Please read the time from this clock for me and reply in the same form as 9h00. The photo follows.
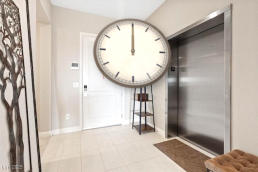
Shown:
12h00
